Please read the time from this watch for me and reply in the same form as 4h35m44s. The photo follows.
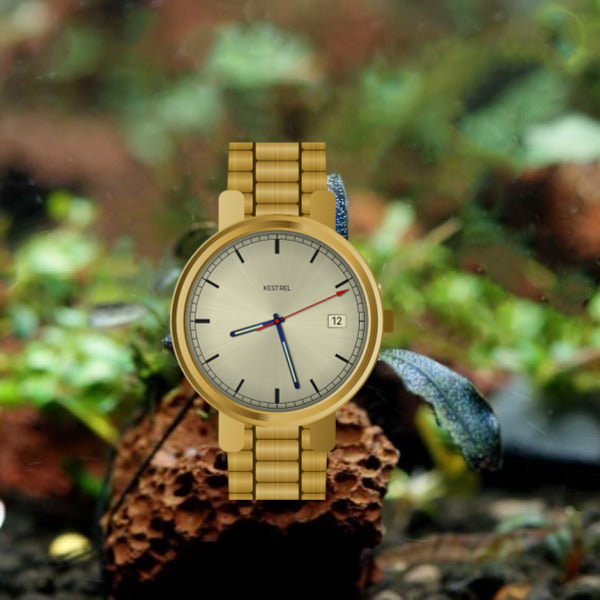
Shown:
8h27m11s
